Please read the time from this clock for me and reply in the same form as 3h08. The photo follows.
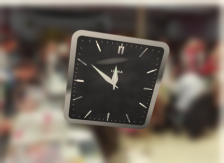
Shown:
11h51
